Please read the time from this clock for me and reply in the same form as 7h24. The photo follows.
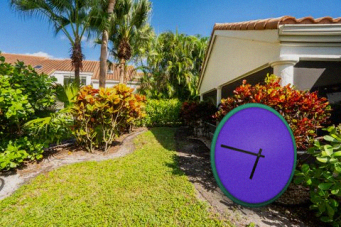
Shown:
6h47
